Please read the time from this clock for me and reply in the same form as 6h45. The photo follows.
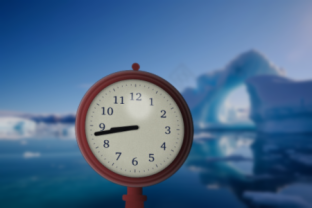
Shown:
8h43
